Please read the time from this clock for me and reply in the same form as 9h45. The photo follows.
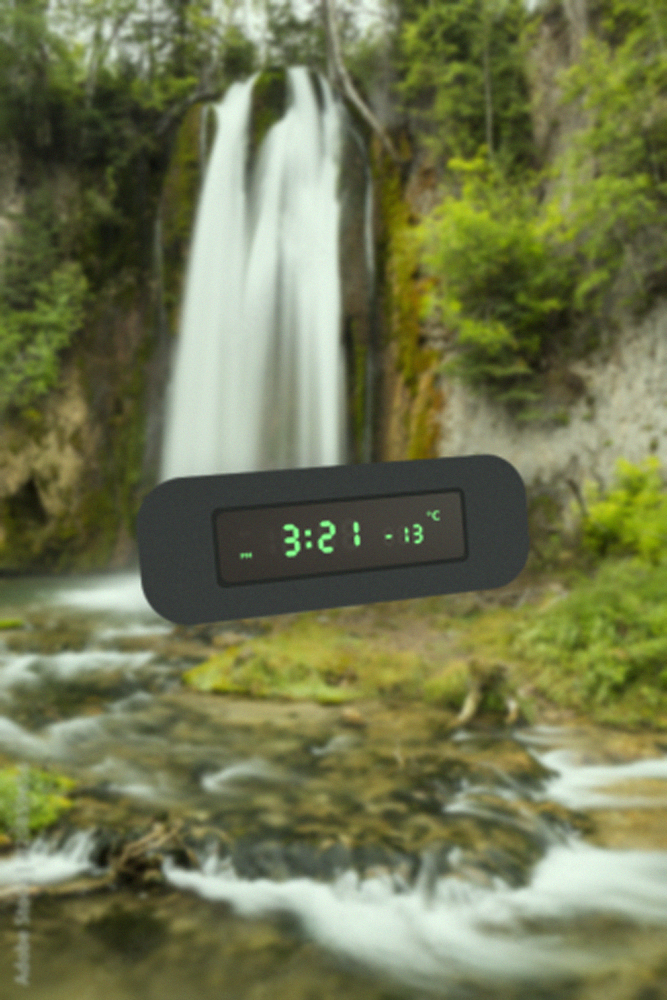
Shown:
3h21
